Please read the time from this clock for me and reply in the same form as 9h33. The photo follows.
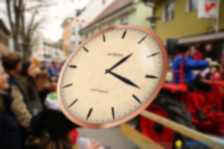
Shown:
1h18
